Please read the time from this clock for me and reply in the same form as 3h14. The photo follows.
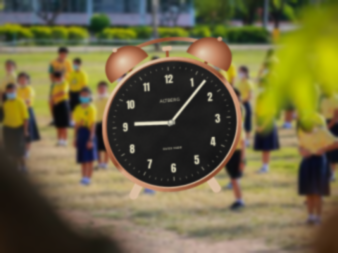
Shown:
9h07
